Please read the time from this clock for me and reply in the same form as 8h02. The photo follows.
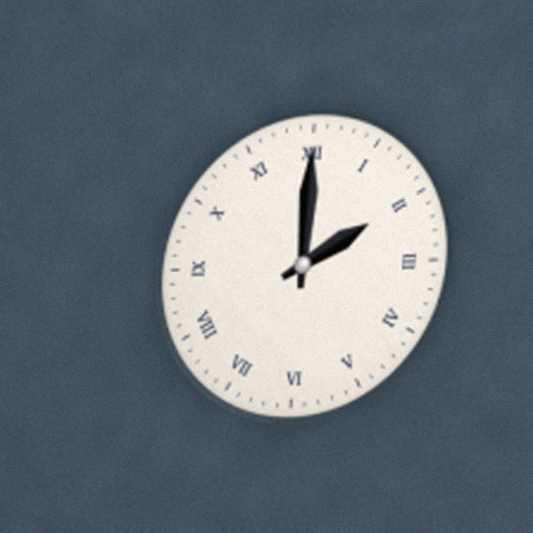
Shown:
2h00
